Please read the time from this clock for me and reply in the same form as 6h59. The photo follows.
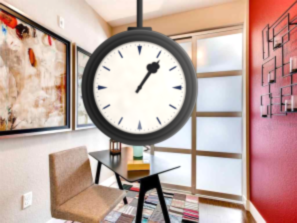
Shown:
1h06
